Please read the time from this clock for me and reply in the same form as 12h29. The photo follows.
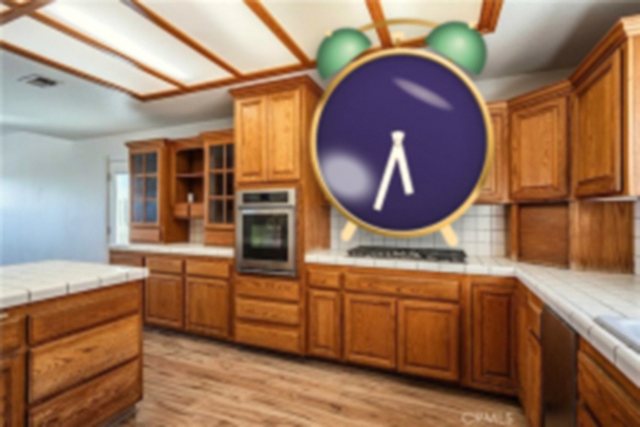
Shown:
5h33
